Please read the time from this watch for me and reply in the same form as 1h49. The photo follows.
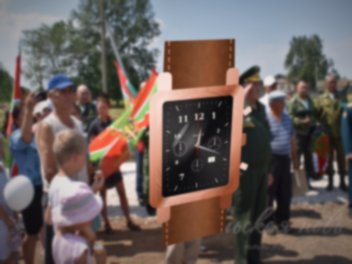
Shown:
12h19
